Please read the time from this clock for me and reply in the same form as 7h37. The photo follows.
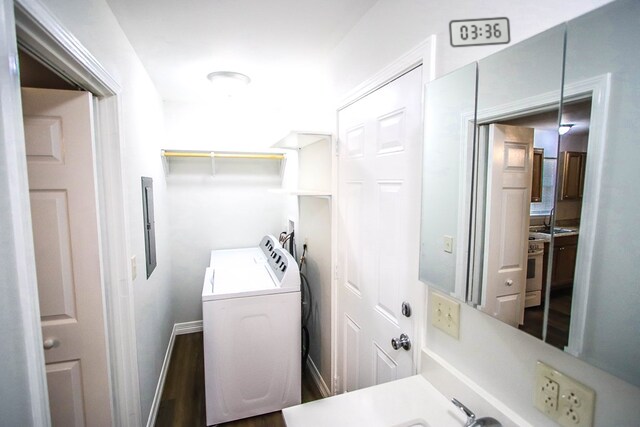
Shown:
3h36
